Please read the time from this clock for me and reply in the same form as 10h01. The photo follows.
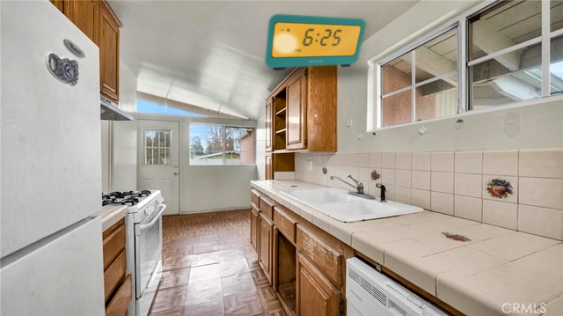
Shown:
6h25
